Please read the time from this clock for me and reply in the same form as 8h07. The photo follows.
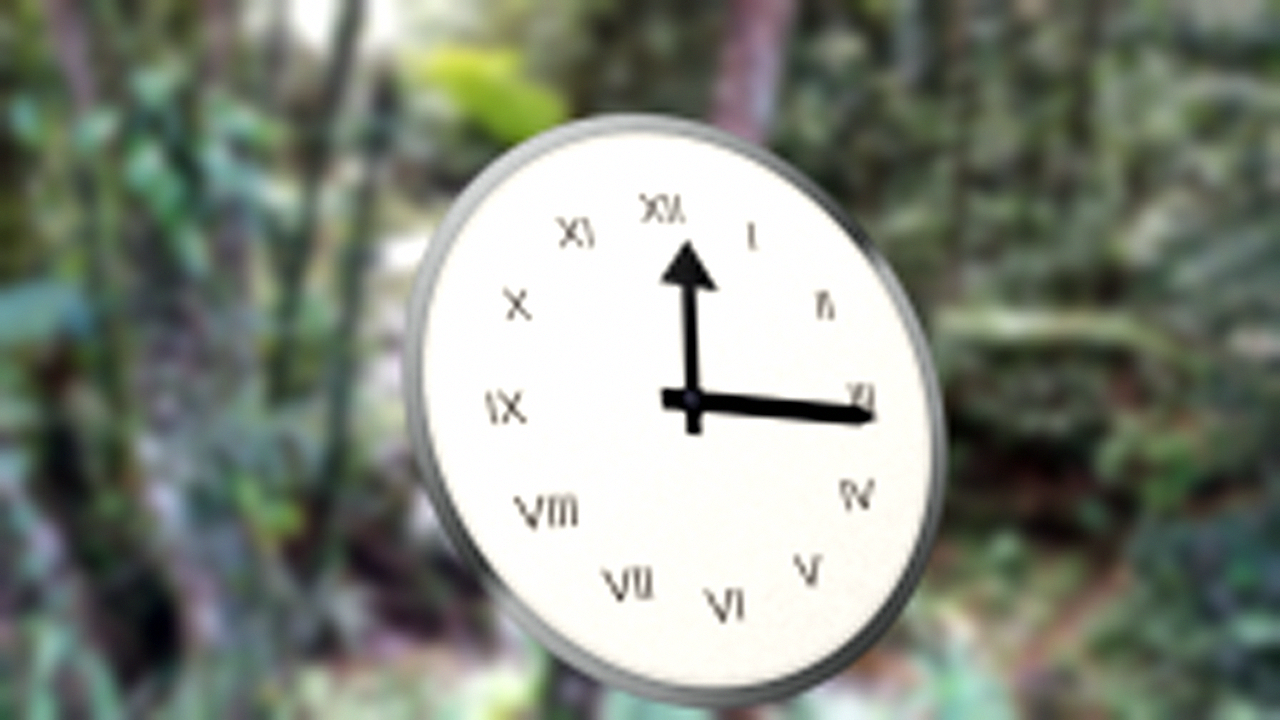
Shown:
12h16
